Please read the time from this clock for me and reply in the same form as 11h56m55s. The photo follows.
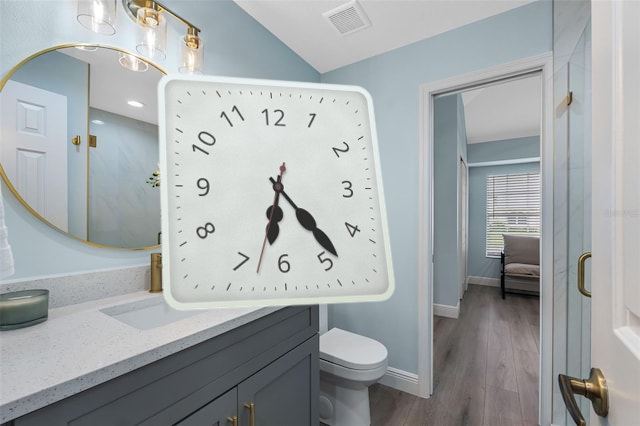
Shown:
6h23m33s
